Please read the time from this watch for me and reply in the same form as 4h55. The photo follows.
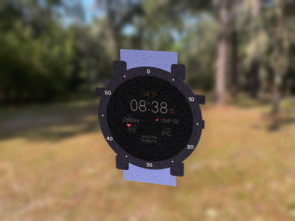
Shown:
8h38
